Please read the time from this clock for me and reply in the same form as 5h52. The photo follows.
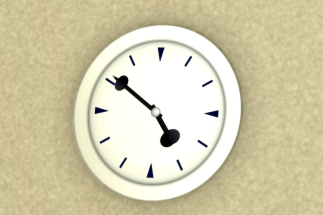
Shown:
4h51
